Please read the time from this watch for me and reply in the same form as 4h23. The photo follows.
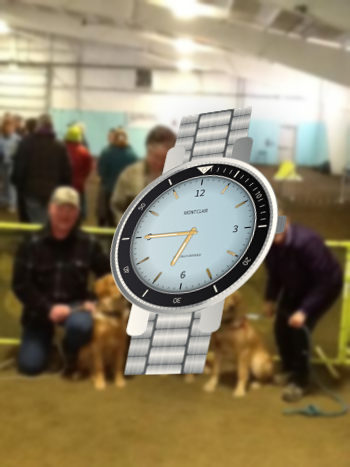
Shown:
6h45
